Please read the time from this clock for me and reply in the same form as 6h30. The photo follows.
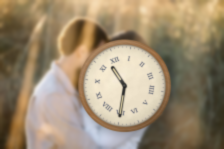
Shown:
11h35
